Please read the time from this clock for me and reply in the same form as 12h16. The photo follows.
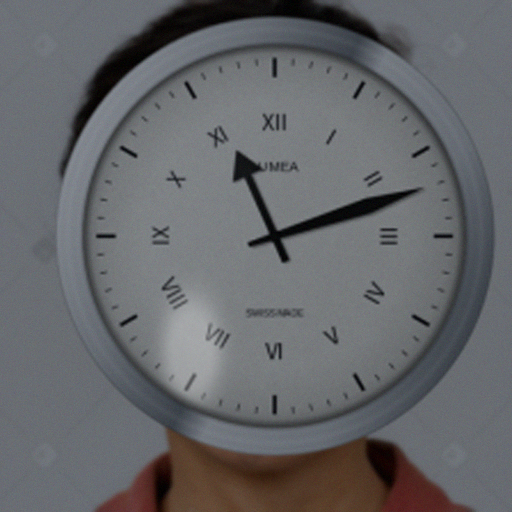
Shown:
11h12
